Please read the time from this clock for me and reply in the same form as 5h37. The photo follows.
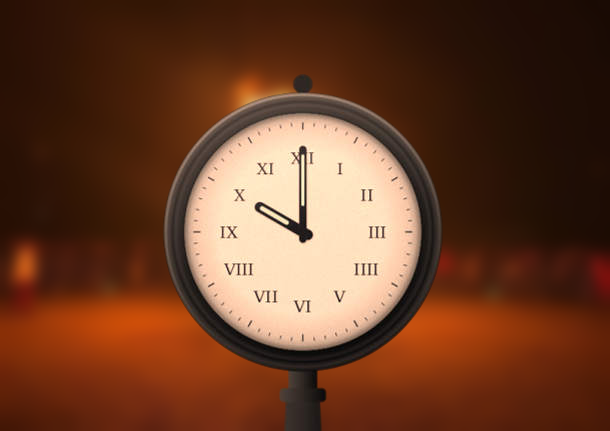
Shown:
10h00
